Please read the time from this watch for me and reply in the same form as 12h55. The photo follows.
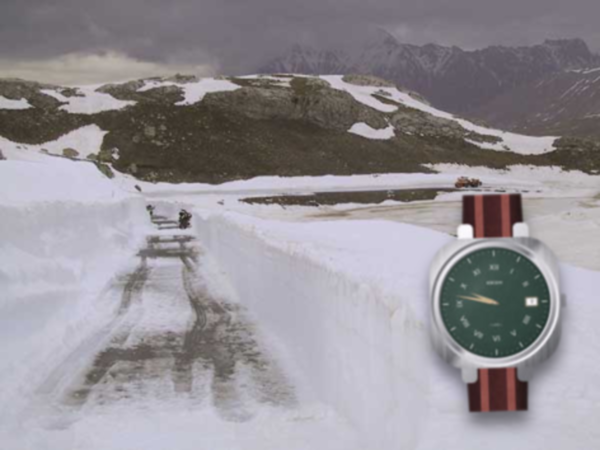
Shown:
9h47
